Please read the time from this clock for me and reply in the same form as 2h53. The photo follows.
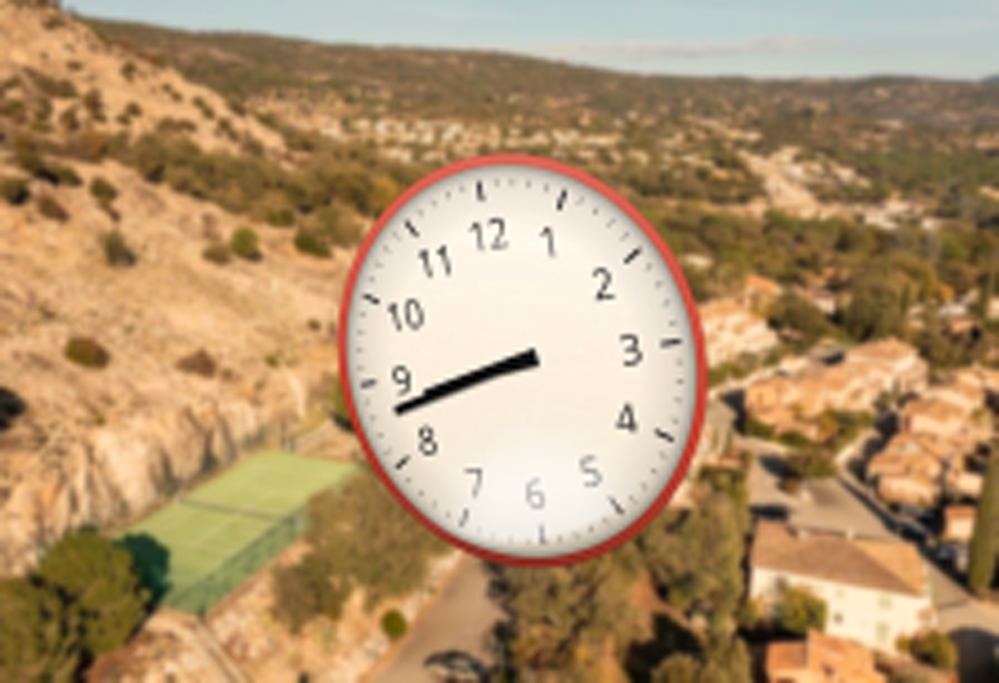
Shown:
8h43
